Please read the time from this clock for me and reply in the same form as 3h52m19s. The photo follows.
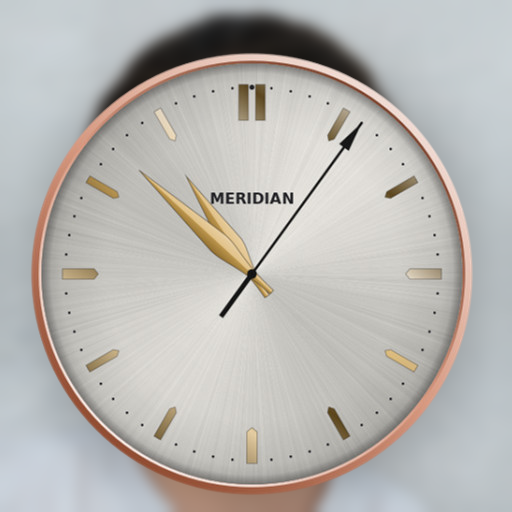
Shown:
10h52m06s
